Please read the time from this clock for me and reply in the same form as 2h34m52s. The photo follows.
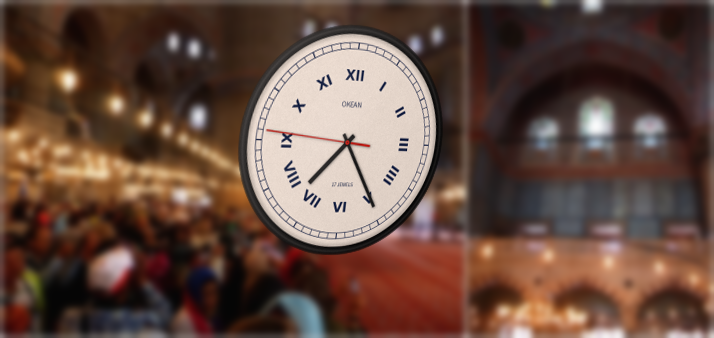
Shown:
7h24m46s
